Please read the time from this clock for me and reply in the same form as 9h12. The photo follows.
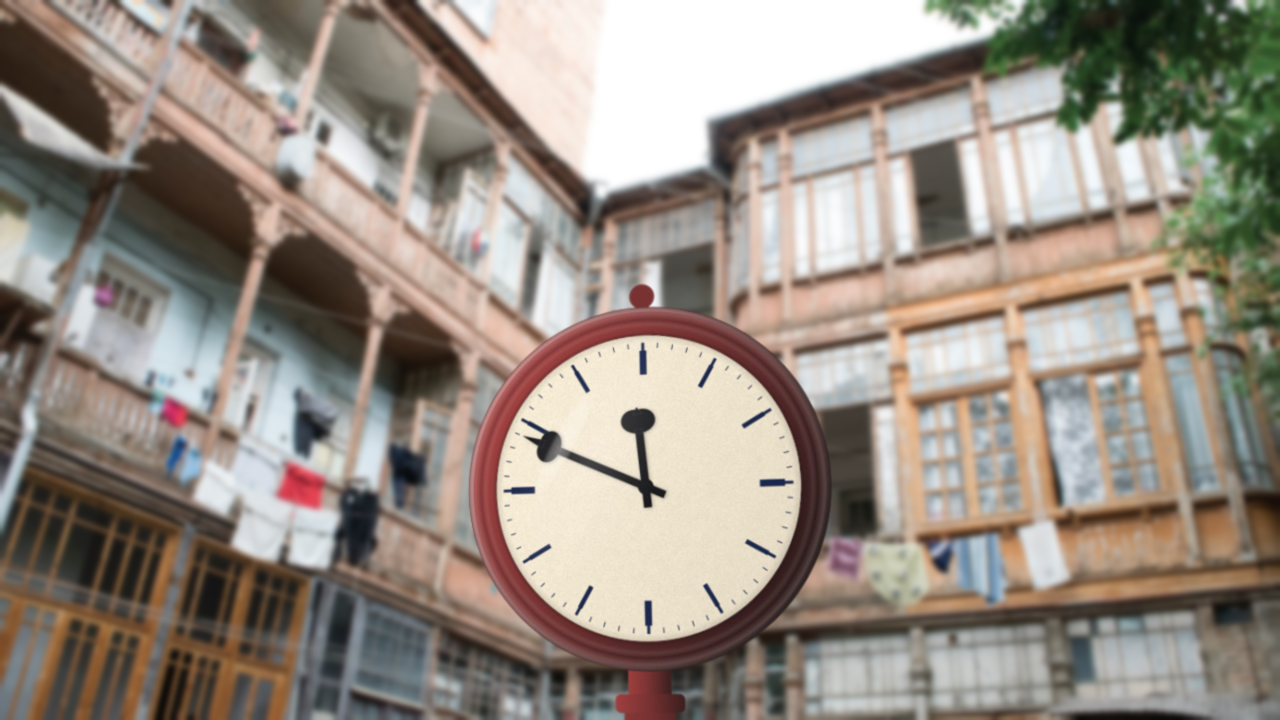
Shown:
11h49
